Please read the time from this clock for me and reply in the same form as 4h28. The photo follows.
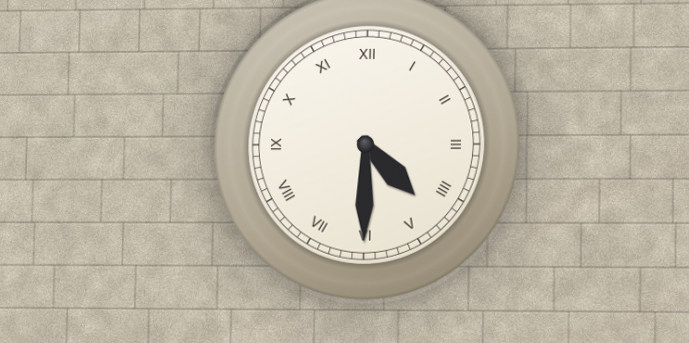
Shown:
4h30
